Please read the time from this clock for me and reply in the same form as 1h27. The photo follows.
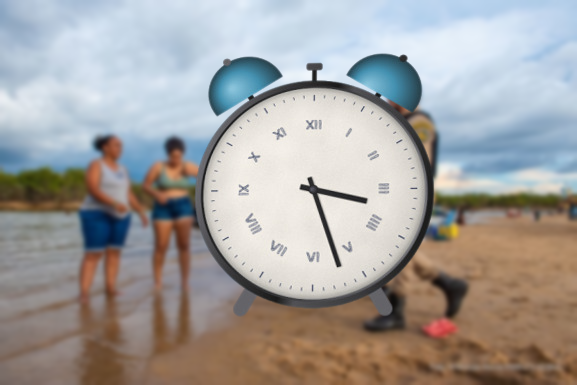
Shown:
3h27
